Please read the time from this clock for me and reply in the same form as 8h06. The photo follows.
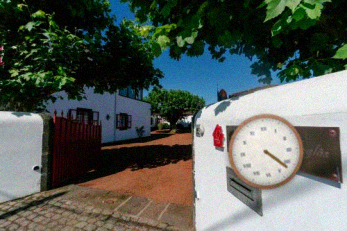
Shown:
4h22
